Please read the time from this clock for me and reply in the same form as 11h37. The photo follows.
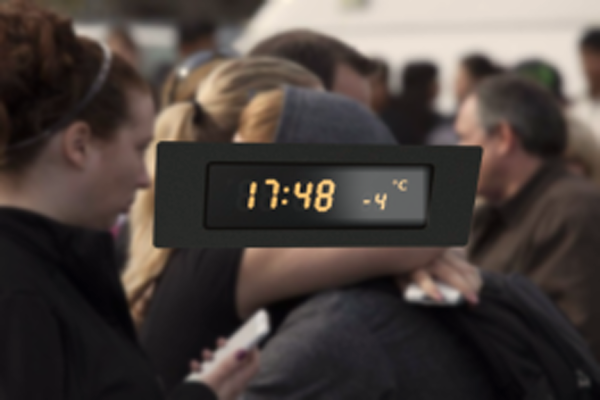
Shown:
17h48
